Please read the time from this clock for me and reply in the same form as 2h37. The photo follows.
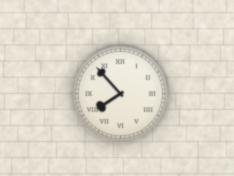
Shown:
7h53
